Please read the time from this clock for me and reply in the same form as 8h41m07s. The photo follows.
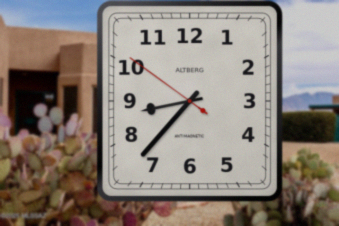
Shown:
8h36m51s
